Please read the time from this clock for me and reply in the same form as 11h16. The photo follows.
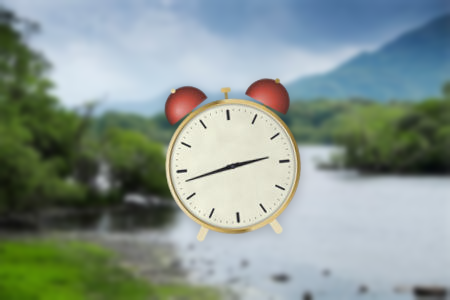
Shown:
2h43
